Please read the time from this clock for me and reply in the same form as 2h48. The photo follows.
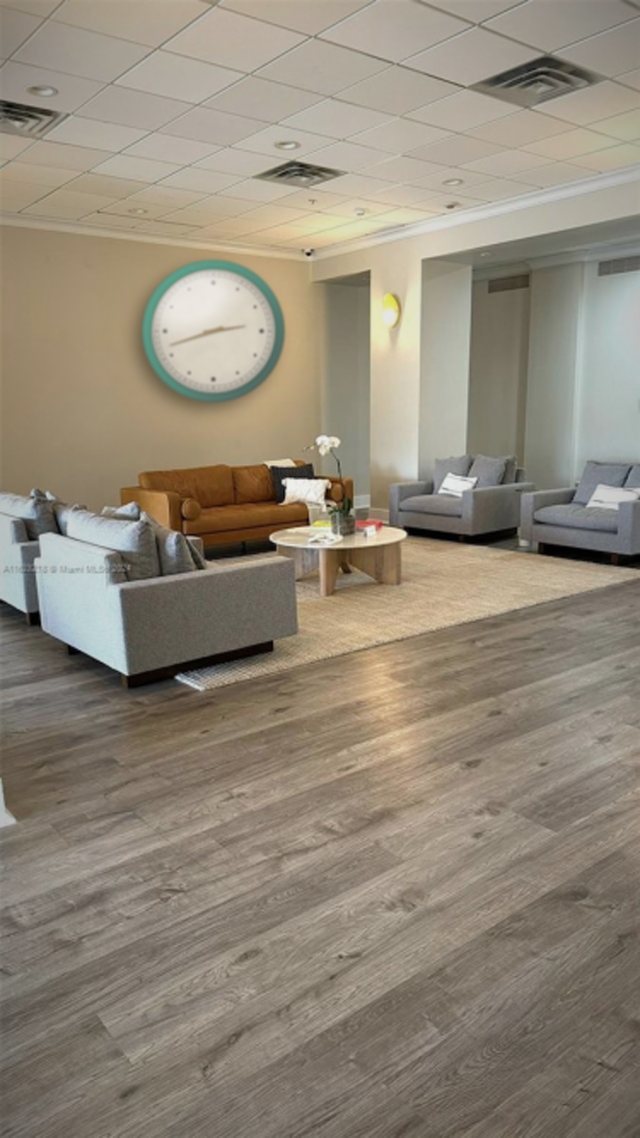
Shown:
2h42
